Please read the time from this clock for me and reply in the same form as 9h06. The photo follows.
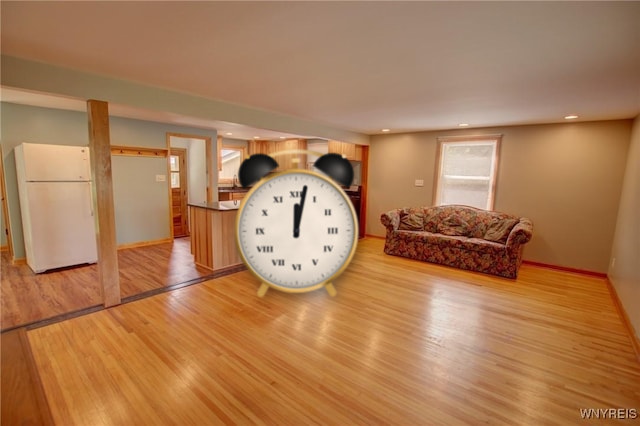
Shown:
12h02
